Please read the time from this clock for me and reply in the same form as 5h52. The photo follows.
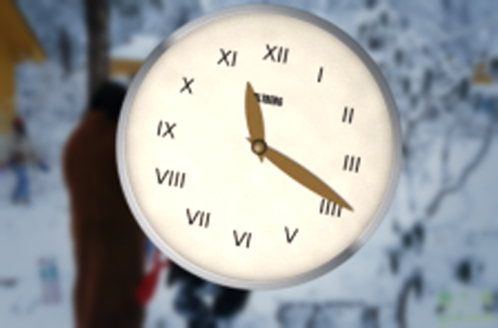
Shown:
11h19
